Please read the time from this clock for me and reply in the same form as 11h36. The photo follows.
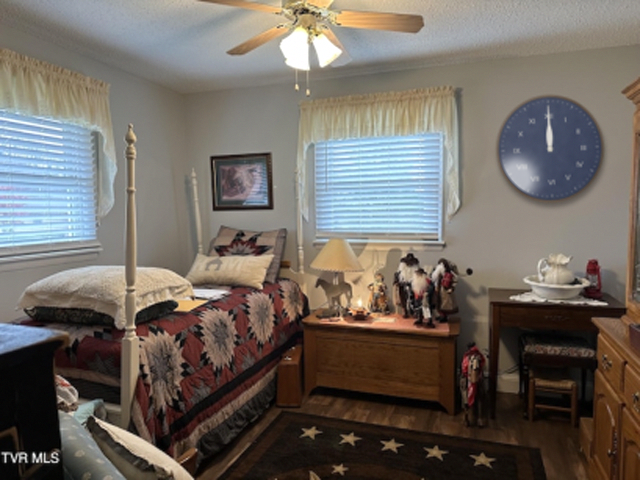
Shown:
12h00
